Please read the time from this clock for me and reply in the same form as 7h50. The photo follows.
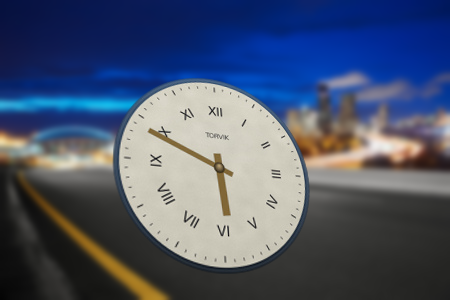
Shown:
5h49
